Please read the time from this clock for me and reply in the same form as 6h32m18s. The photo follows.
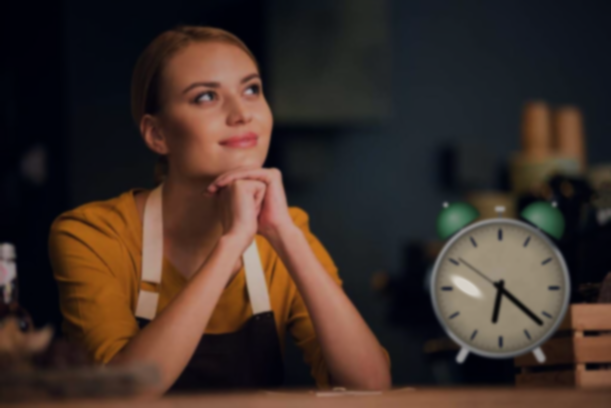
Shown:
6h21m51s
